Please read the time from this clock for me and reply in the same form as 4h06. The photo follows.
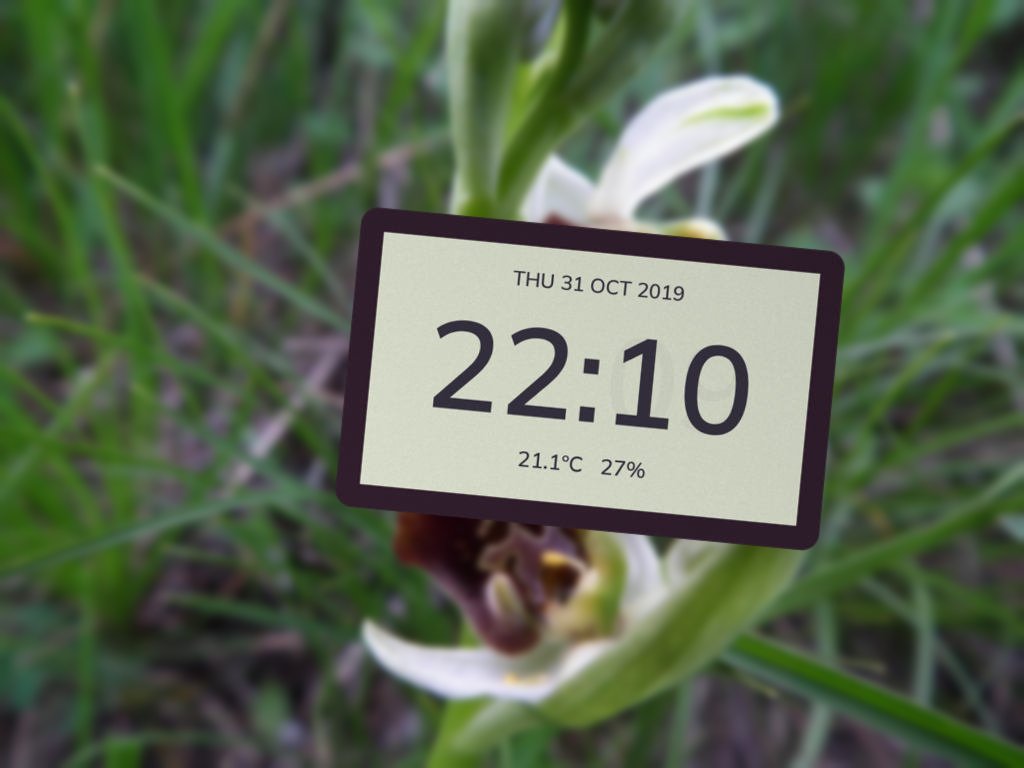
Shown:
22h10
